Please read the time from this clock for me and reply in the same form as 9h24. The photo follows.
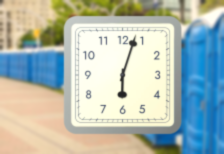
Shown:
6h03
